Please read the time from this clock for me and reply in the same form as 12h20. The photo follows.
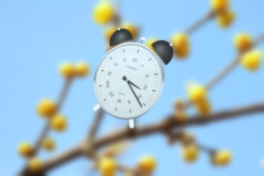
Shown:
3h21
